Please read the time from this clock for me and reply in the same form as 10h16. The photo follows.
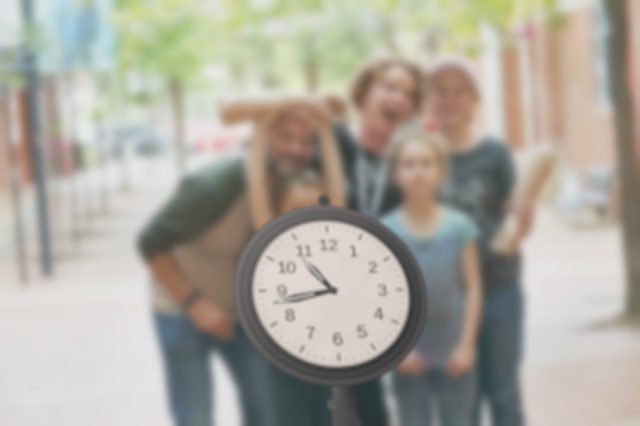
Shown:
10h43
